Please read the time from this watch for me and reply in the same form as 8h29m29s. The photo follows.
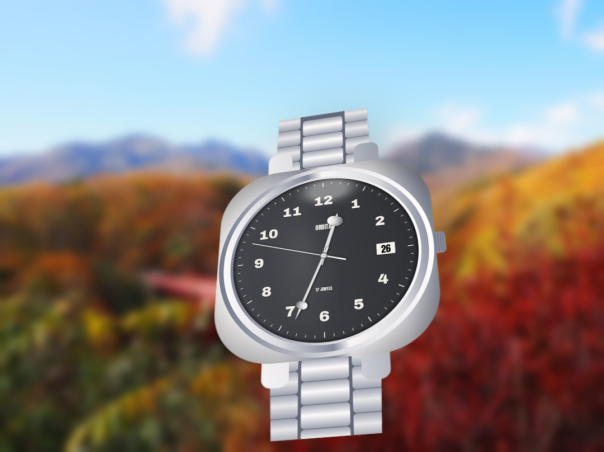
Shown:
12h33m48s
